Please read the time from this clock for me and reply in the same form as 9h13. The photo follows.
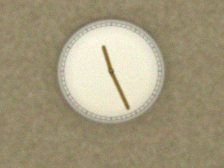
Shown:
11h26
